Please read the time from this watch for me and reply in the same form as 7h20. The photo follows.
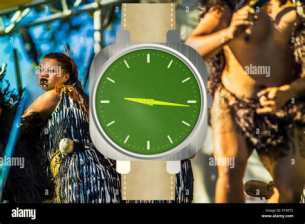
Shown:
9h16
